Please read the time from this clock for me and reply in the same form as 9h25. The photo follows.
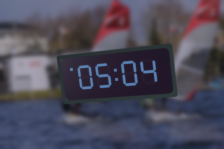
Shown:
5h04
